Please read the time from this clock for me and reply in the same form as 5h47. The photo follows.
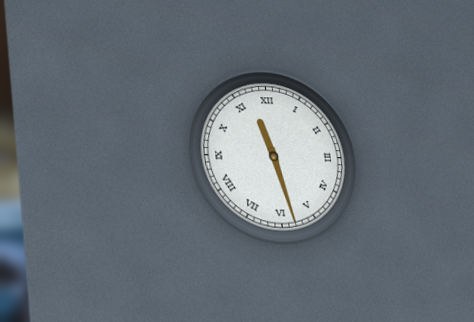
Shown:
11h28
